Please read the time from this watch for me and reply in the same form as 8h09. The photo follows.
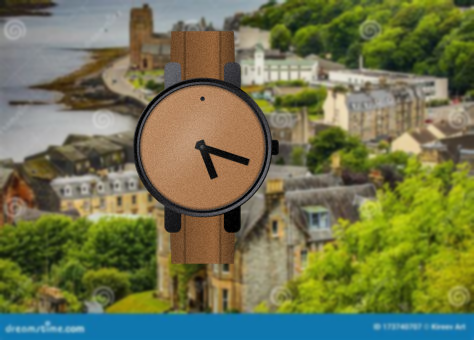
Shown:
5h18
